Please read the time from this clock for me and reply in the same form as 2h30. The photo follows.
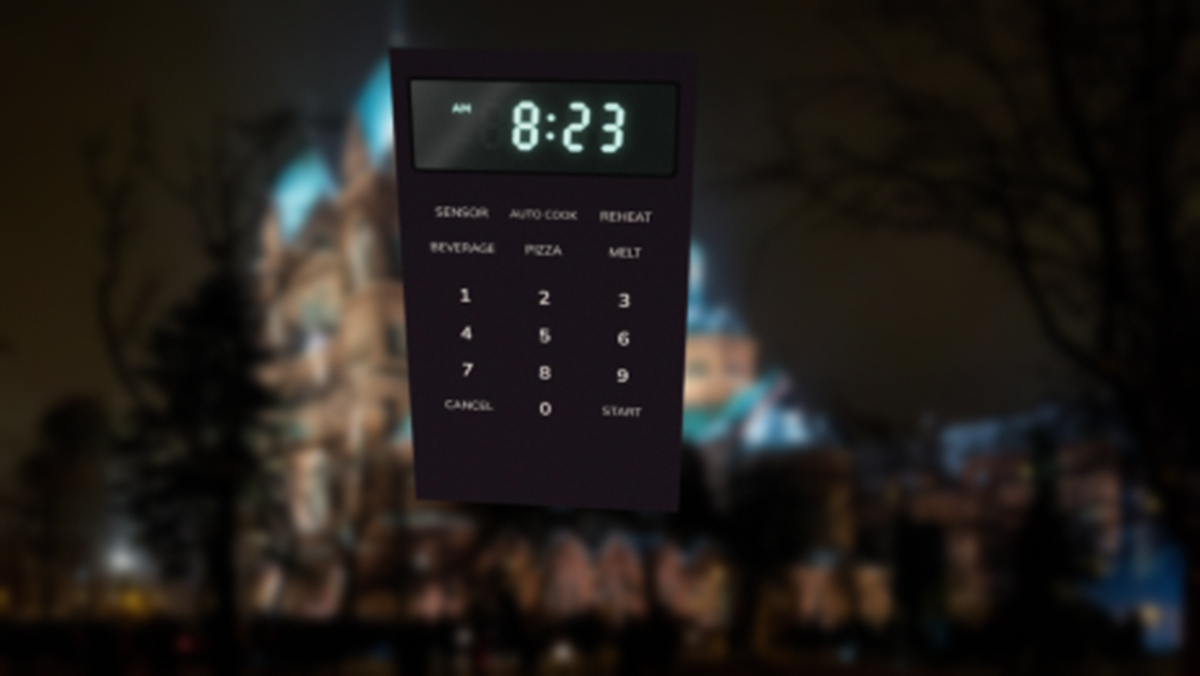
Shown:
8h23
